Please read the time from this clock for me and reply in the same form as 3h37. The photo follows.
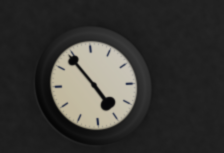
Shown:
4h54
